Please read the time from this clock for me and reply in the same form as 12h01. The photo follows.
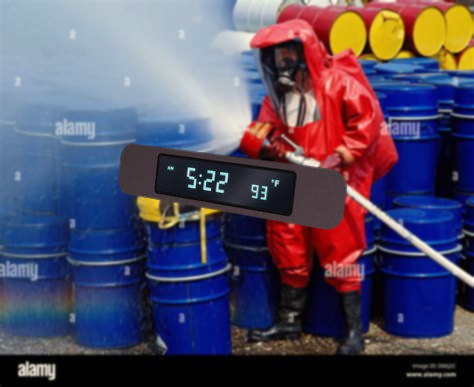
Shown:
5h22
